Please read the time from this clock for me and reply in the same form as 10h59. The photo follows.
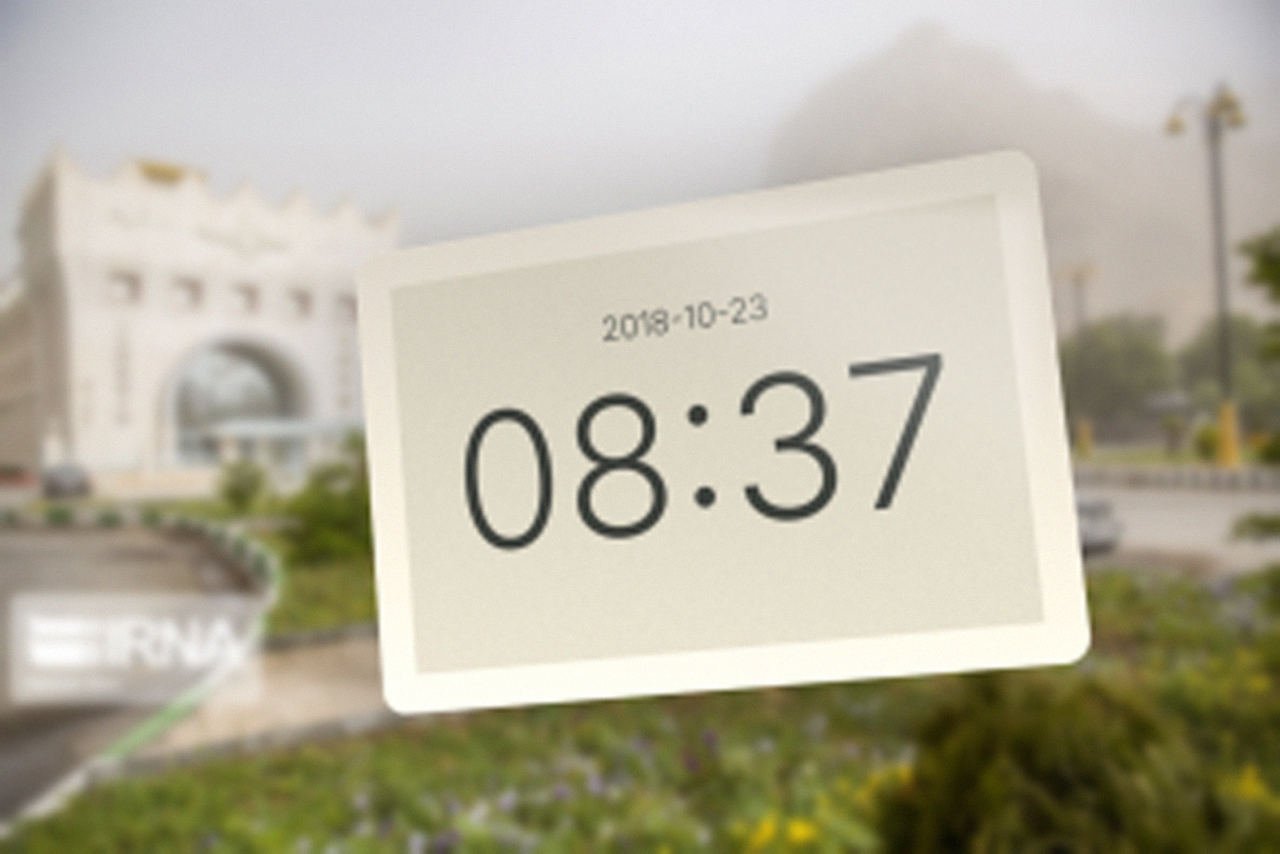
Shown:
8h37
